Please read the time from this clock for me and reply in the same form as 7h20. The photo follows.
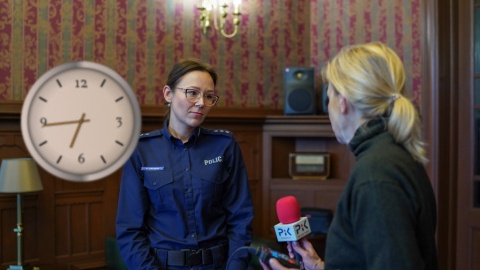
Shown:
6h44
